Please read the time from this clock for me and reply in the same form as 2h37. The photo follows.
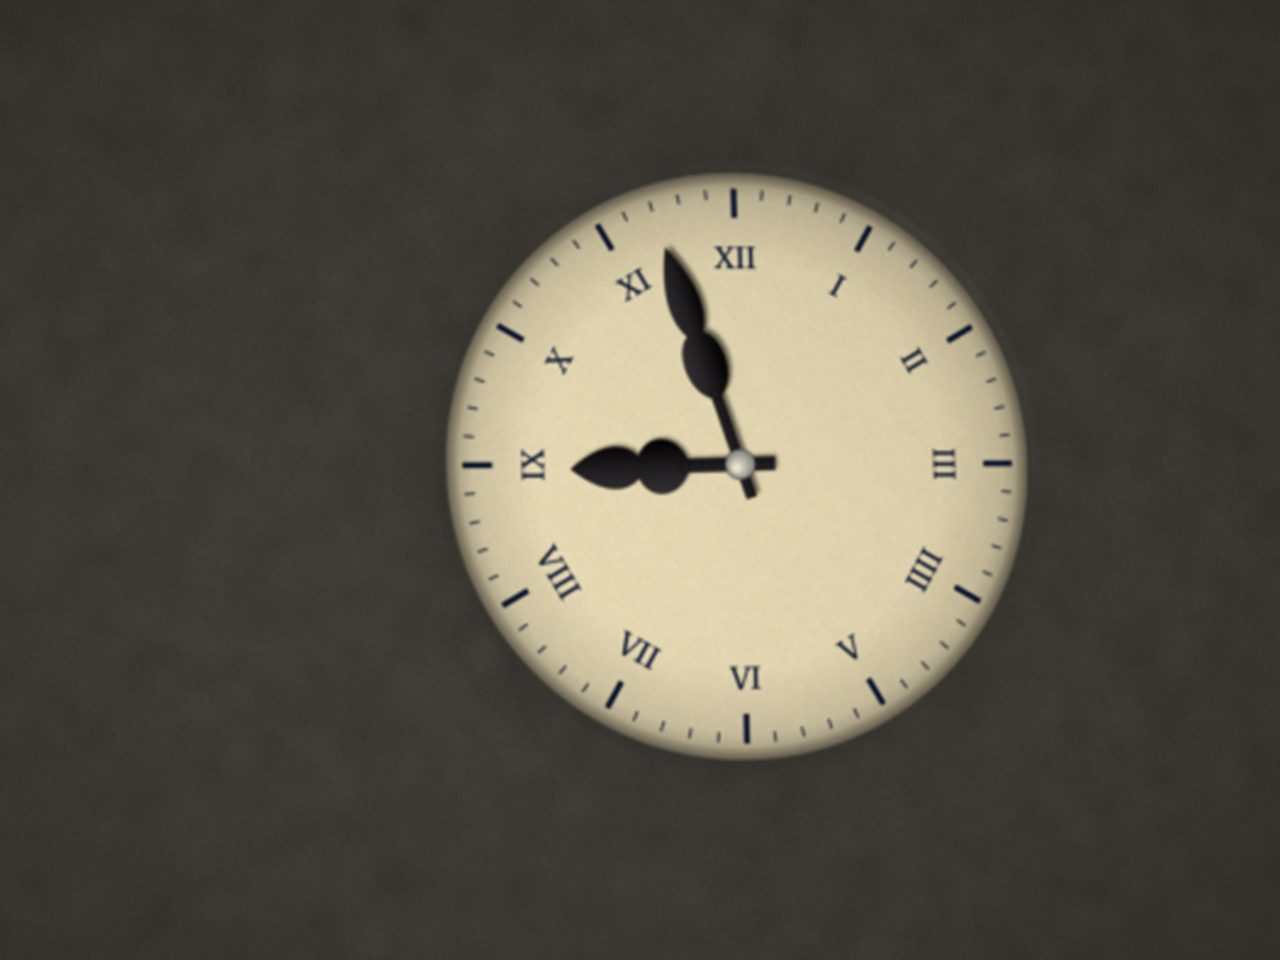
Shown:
8h57
